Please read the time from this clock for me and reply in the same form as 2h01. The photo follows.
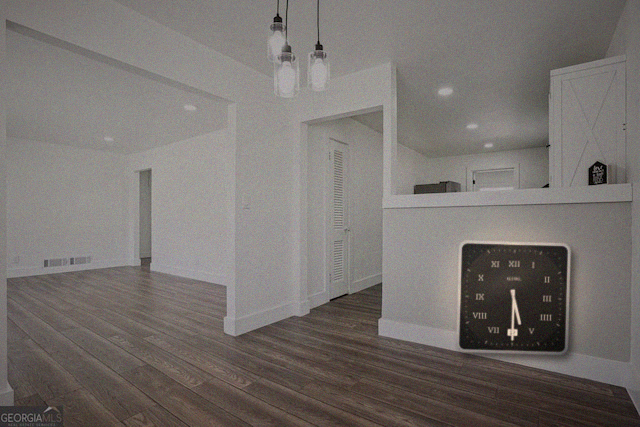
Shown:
5h30
